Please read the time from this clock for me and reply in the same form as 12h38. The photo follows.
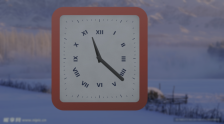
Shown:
11h22
